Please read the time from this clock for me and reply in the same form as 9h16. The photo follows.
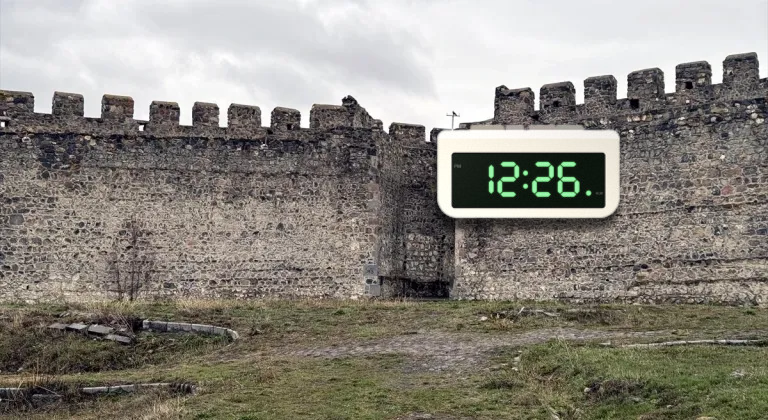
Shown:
12h26
